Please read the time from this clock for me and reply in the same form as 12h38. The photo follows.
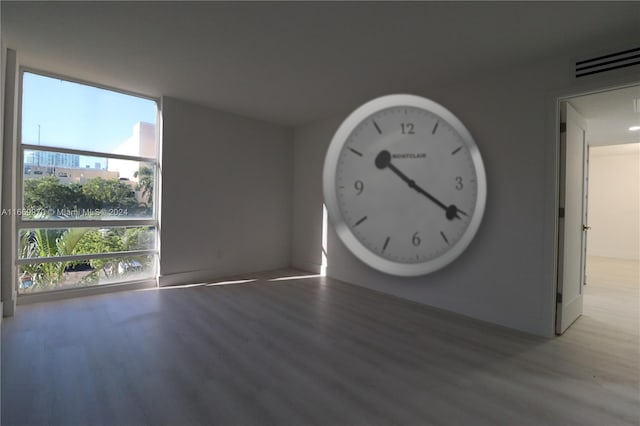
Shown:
10h21
